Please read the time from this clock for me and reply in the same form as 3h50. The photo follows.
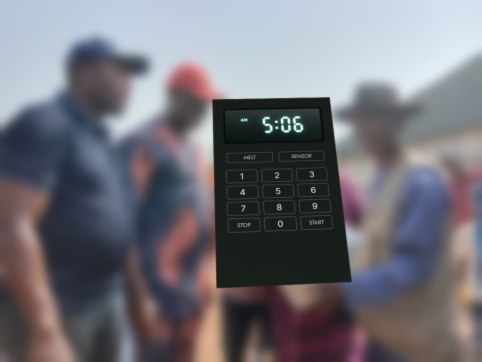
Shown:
5h06
